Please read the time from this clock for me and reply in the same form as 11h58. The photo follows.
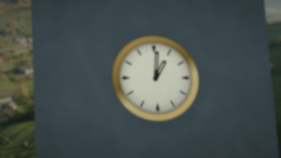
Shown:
1h01
